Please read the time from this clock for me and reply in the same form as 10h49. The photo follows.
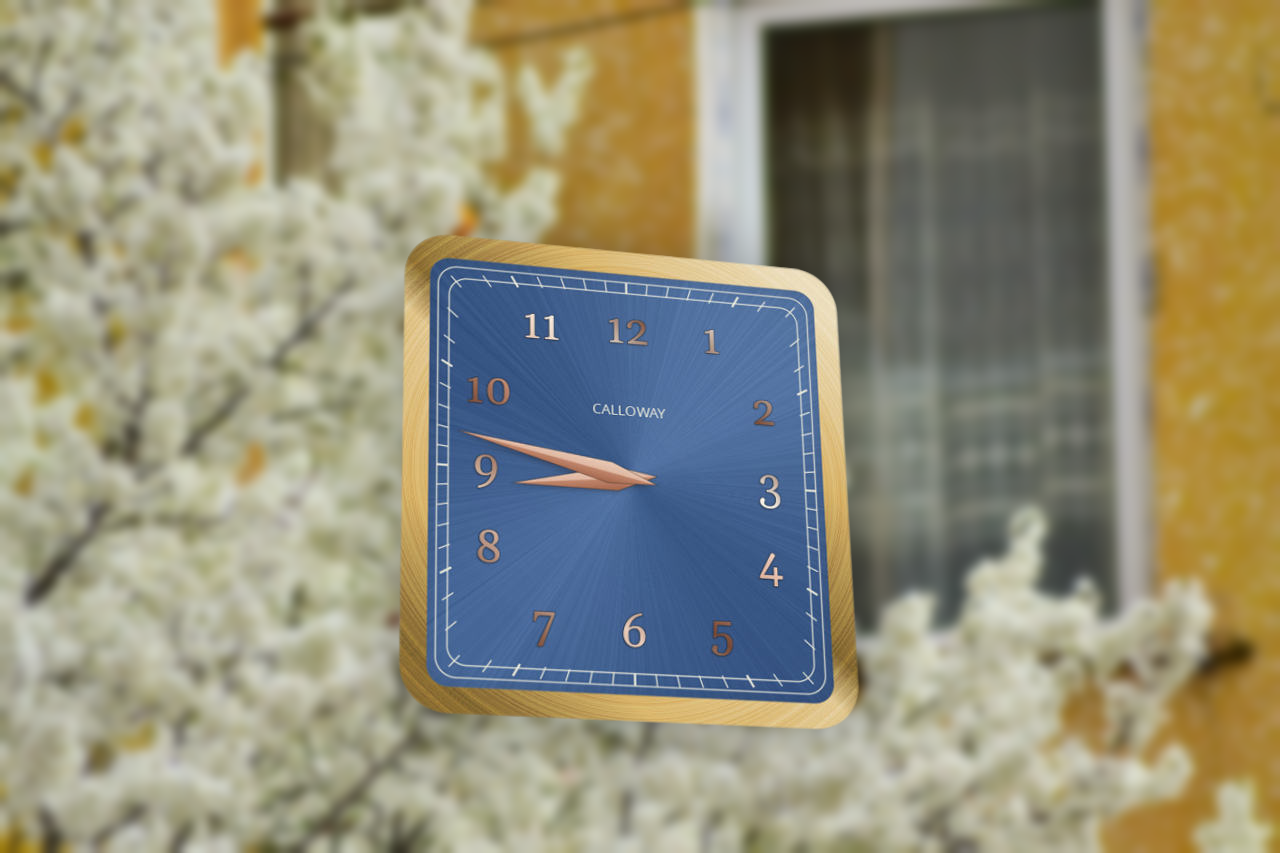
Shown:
8h47
